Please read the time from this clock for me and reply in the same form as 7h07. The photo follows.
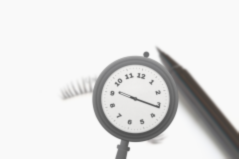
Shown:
9h16
